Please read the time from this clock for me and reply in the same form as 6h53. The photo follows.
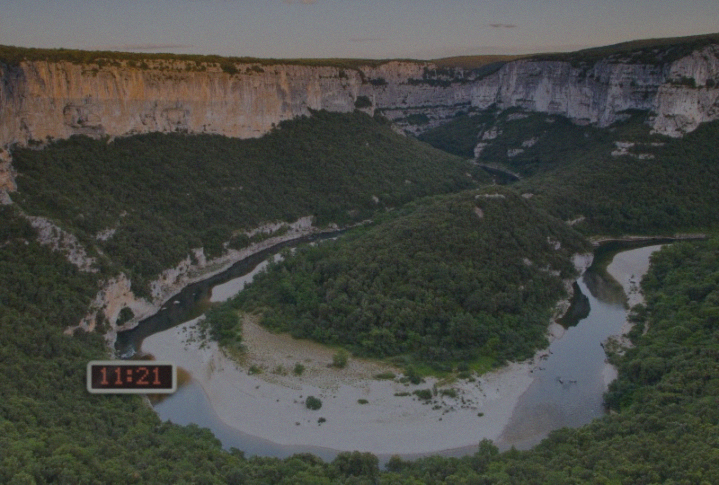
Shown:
11h21
